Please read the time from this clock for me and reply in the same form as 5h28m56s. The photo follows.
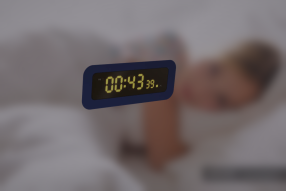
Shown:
0h43m39s
